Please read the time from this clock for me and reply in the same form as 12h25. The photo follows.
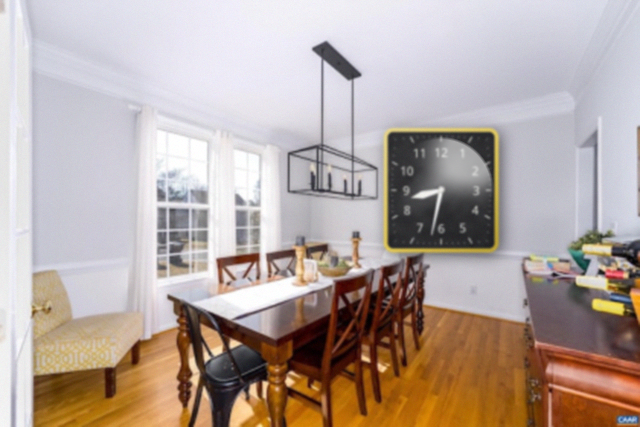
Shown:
8h32
